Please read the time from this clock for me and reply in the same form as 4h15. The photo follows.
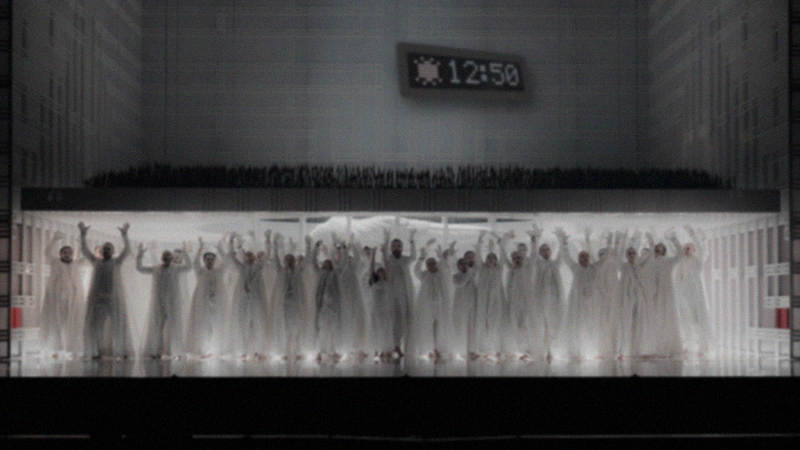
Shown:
12h50
